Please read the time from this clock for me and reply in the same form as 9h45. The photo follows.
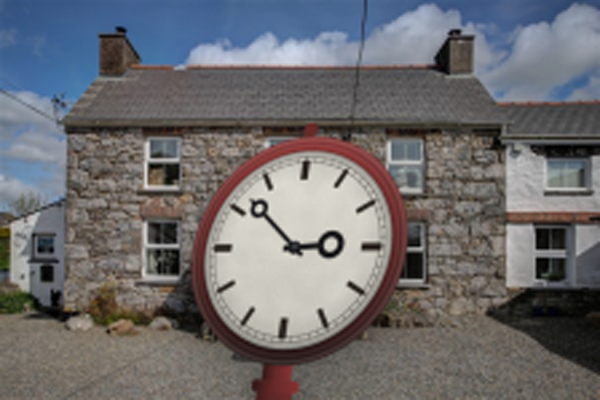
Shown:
2h52
